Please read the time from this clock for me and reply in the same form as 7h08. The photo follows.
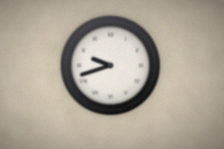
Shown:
9h42
